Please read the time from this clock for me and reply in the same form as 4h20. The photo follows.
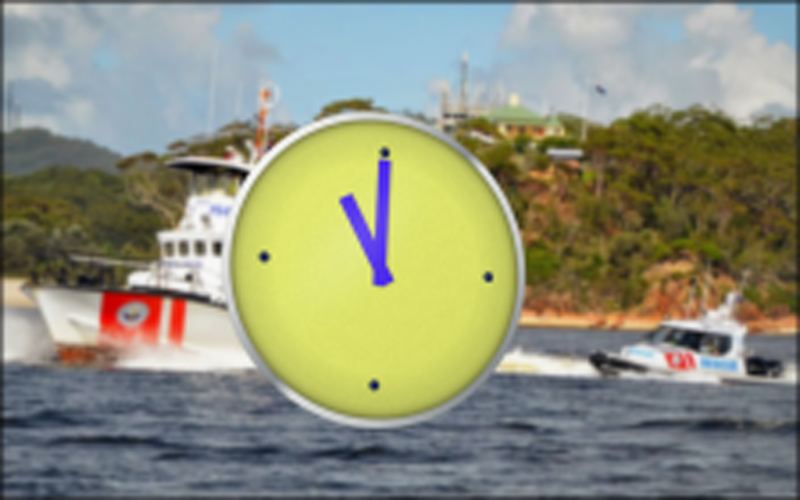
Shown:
11h00
